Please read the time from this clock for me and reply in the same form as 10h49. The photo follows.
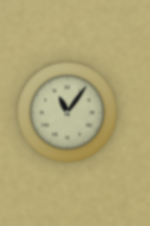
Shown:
11h06
